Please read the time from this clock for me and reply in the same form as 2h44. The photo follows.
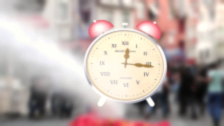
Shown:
12h16
